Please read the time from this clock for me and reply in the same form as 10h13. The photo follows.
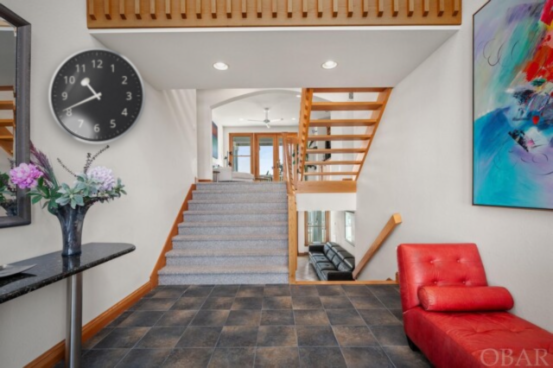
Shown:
10h41
